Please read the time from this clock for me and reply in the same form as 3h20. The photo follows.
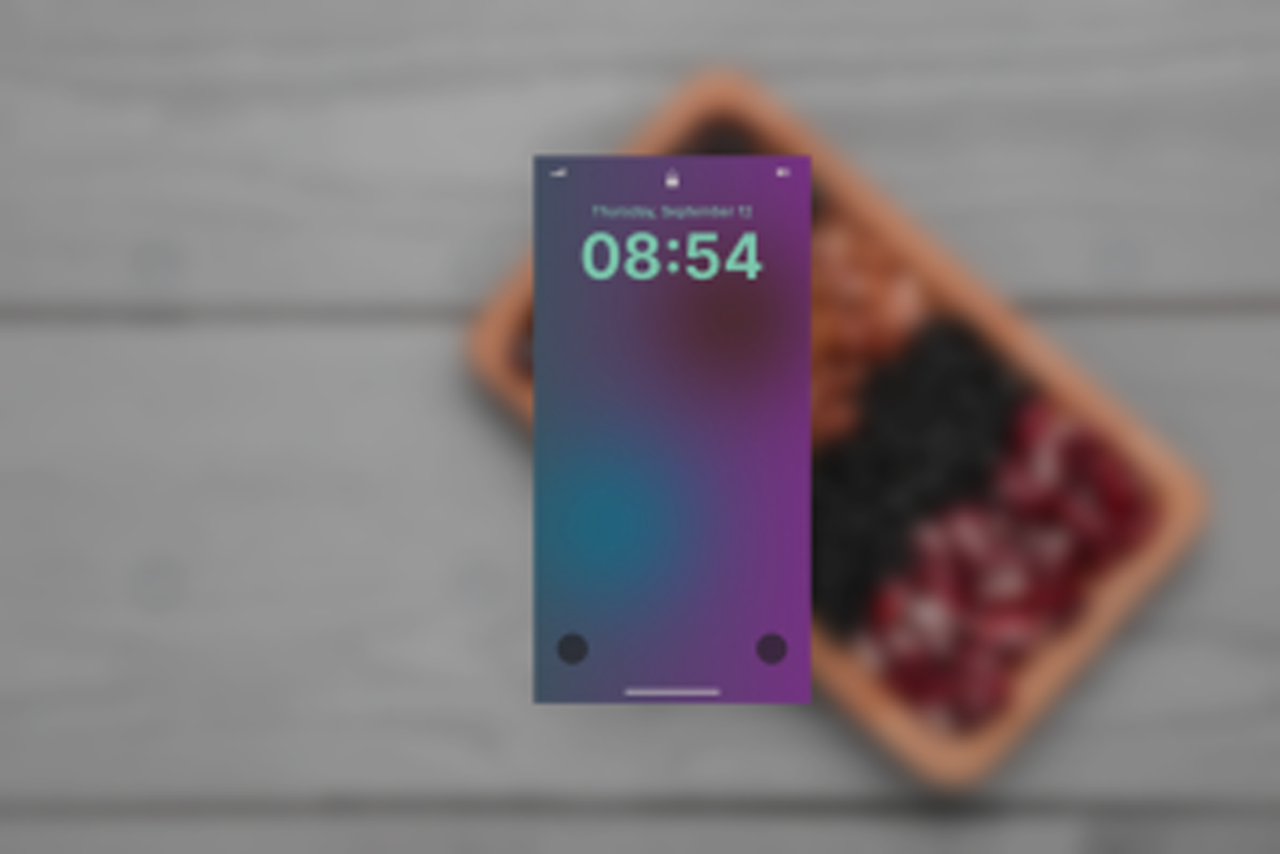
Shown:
8h54
